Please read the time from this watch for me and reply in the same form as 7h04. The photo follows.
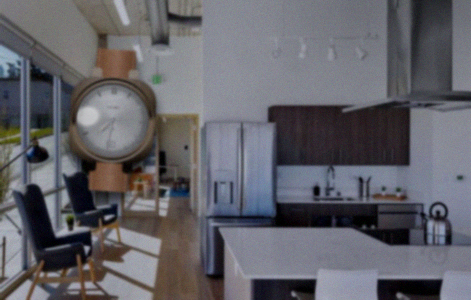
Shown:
7h31
